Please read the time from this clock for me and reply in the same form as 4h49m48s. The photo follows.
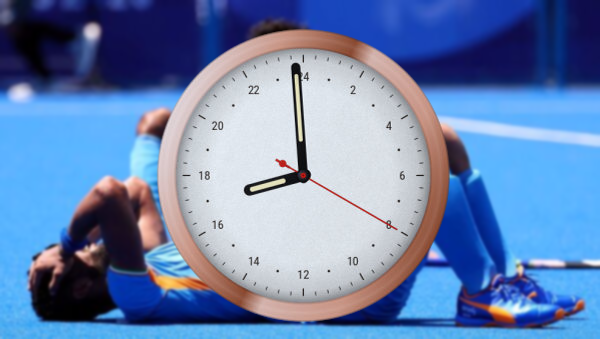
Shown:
16h59m20s
